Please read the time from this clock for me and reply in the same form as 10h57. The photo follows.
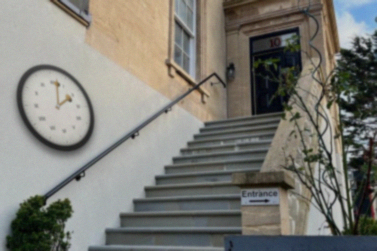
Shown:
2h02
